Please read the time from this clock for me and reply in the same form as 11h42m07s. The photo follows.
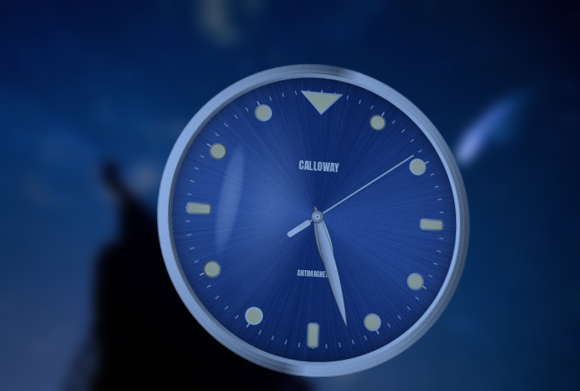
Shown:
5h27m09s
